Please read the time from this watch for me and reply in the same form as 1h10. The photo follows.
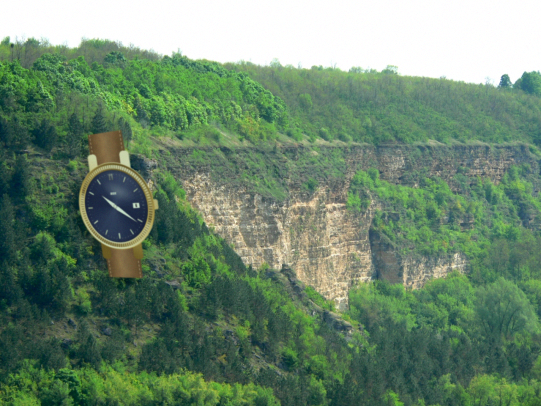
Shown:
10h21
